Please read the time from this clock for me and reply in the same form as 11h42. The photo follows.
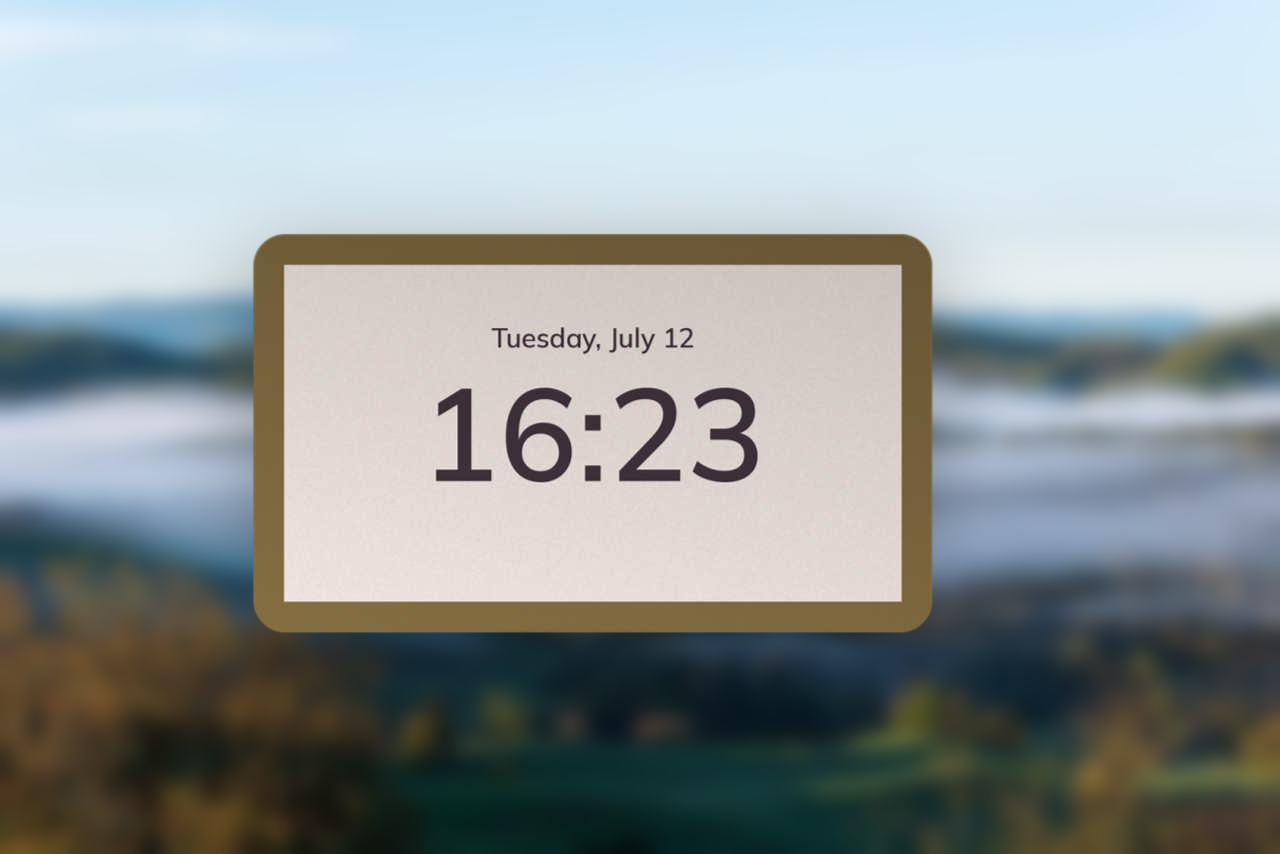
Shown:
16h23
